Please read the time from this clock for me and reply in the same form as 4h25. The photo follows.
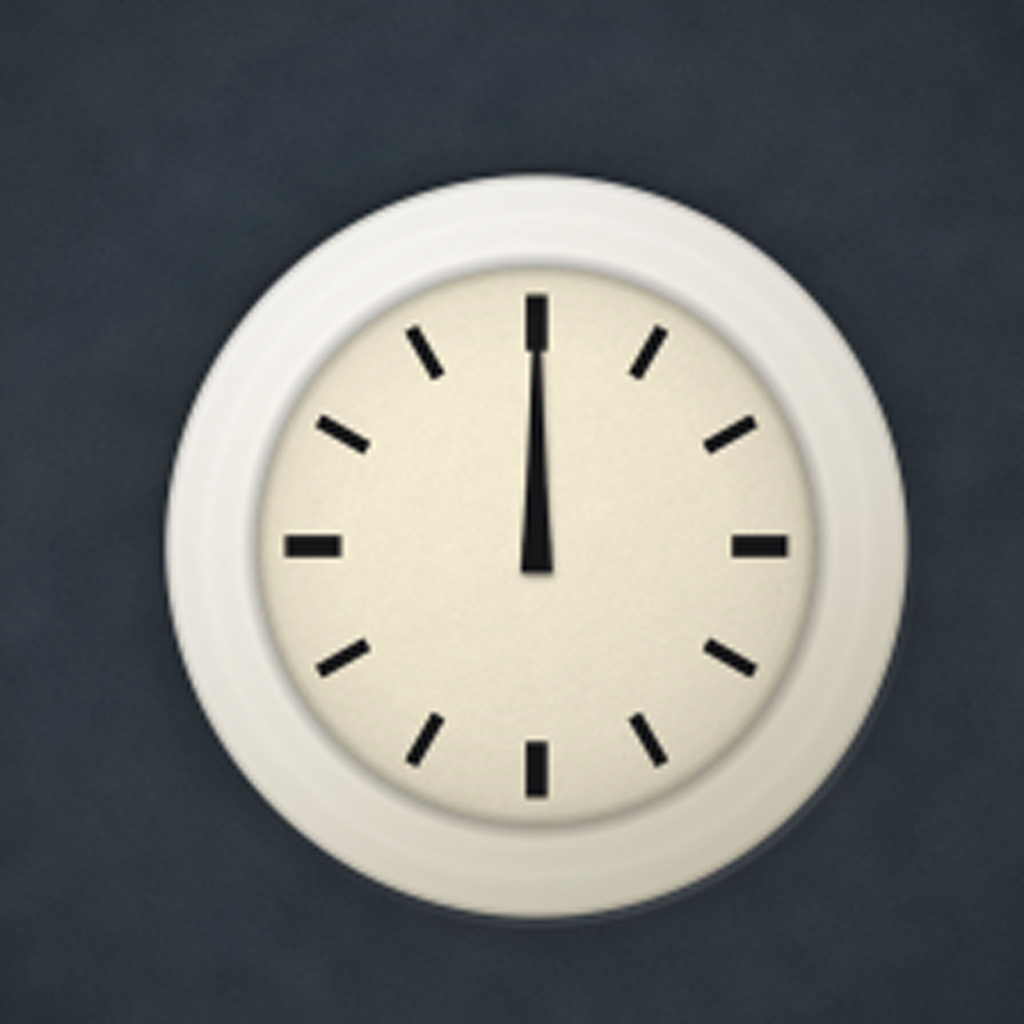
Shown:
12h00
